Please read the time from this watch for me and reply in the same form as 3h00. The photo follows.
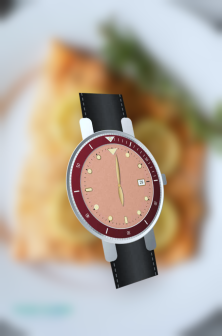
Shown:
6h01
